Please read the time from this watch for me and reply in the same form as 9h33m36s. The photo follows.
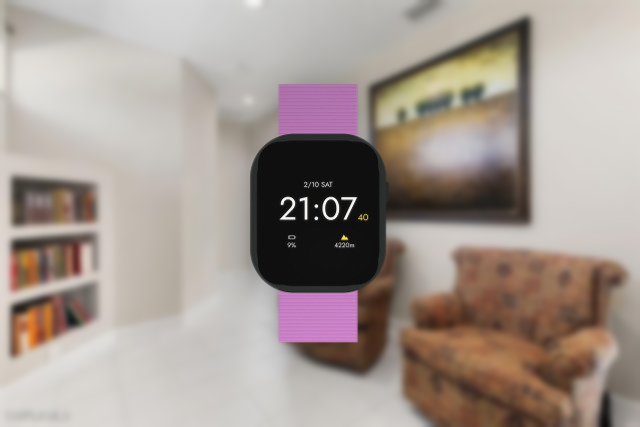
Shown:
21h07m40s
